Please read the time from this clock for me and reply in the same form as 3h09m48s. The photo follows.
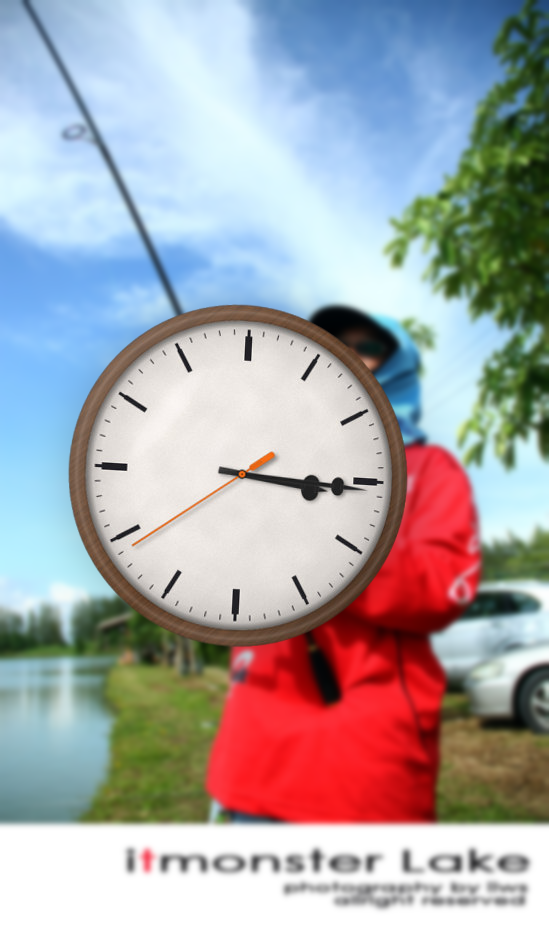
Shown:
3h15m39s
